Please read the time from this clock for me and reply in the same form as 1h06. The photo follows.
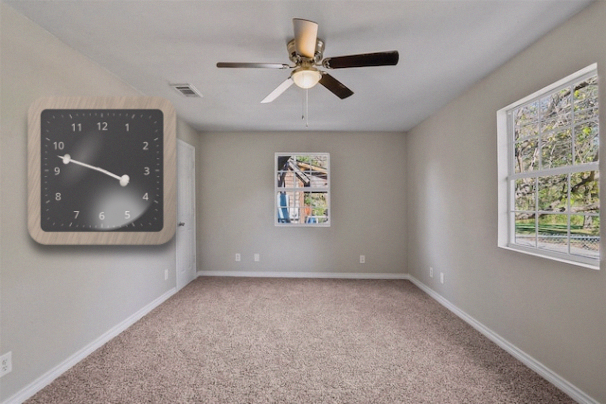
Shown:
3h48
